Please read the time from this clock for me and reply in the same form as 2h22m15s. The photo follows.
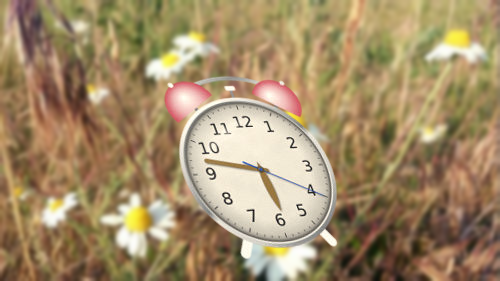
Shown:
5h47m20s
